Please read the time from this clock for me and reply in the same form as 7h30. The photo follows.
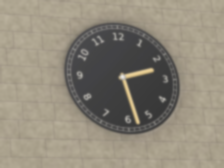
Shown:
2h28
